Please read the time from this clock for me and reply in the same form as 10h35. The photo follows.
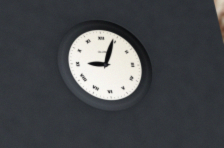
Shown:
9h04
